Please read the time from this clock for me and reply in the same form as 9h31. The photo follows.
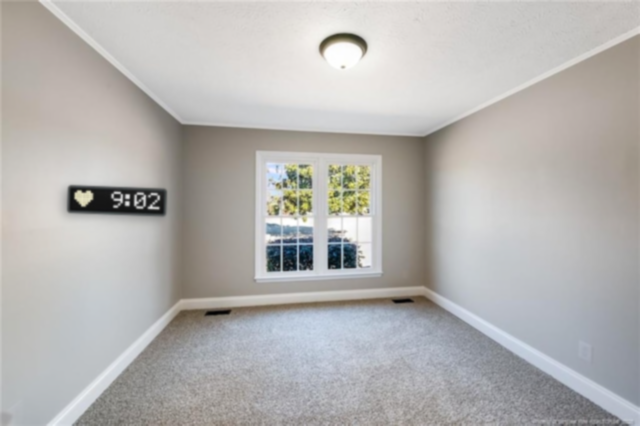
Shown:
9h02
